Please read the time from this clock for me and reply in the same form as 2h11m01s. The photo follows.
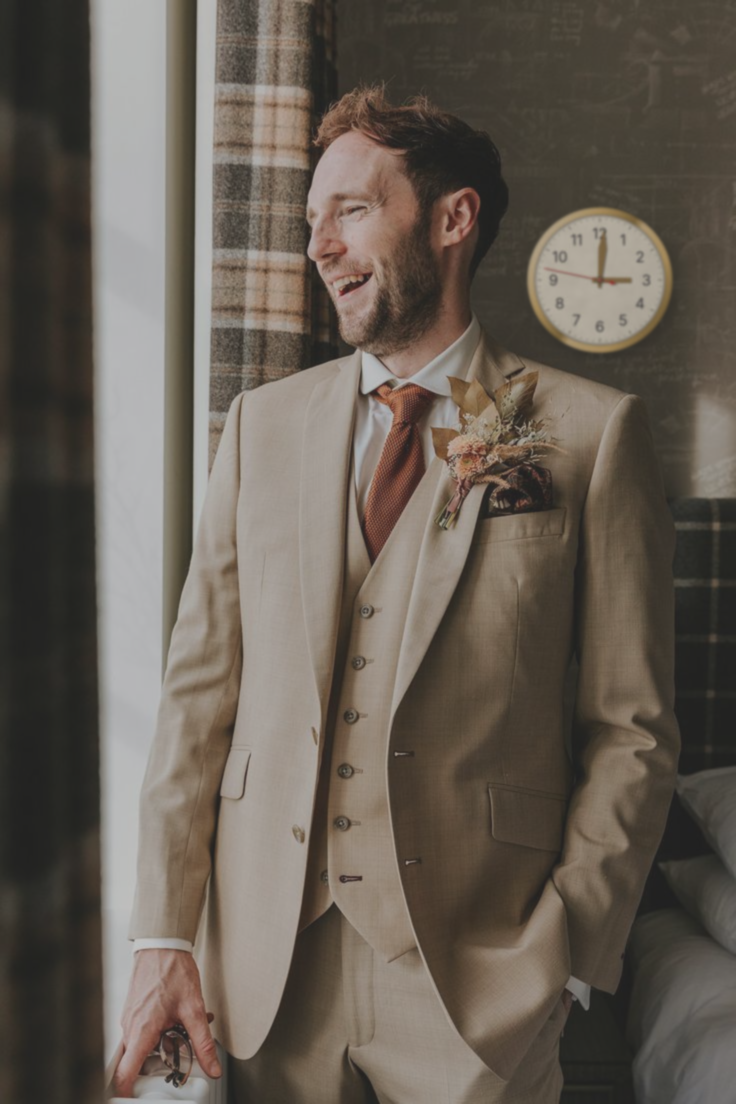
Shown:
3h00m47s
